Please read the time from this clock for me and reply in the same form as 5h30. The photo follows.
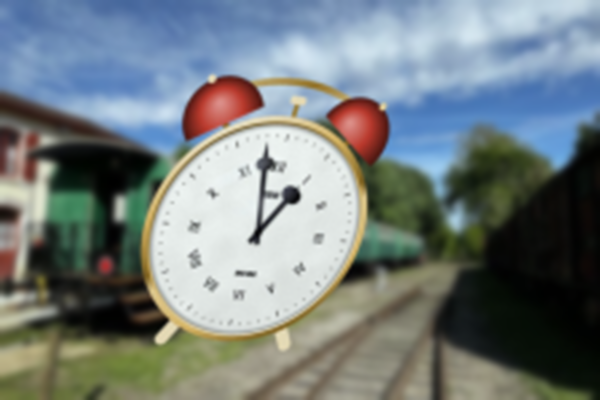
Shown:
12h58
